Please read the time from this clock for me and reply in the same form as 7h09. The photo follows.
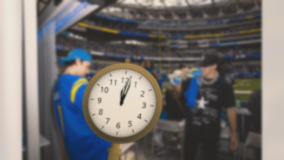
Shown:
12h02
